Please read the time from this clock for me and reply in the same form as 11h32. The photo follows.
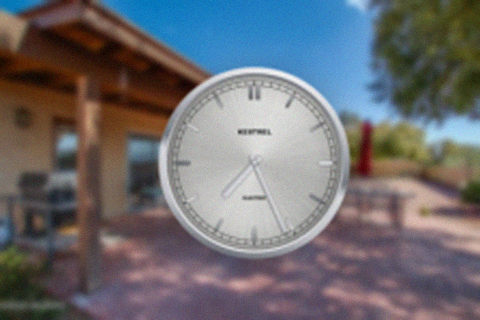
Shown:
7h26
